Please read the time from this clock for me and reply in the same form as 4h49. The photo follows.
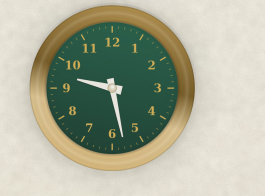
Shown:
9h28
